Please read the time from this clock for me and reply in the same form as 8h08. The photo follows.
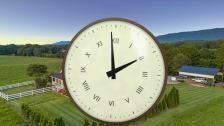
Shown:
1h59
